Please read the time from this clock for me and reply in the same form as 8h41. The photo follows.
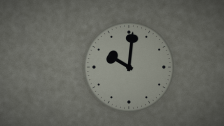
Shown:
10h01
